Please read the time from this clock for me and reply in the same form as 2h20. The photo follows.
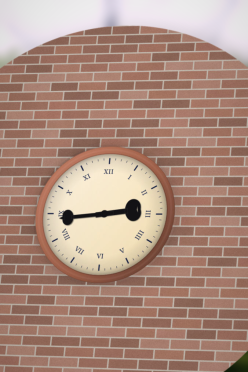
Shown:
2h44
